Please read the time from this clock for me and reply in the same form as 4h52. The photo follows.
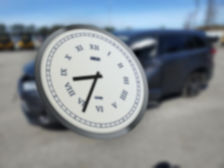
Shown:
8h34
